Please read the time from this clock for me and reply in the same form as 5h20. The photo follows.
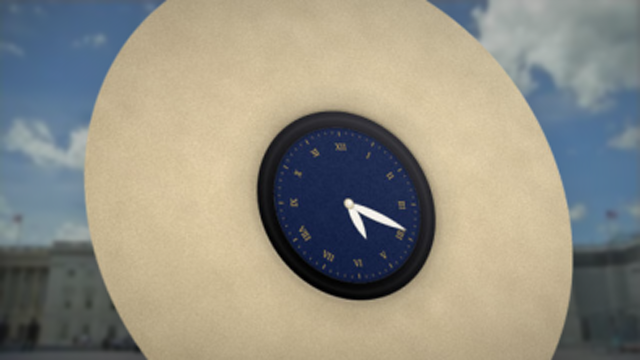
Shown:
5h19
